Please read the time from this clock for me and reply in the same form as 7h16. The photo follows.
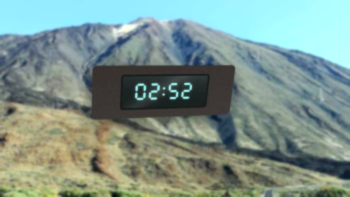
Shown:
2h52
